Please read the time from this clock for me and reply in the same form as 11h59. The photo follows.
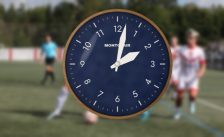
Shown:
2h02
